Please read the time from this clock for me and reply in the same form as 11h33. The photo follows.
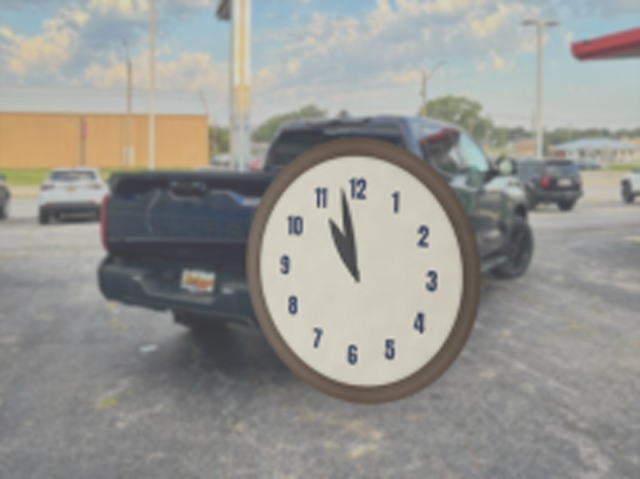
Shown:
10h58
